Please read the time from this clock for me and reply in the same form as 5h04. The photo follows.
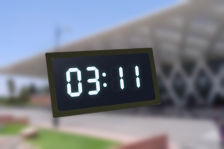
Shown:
3h11
